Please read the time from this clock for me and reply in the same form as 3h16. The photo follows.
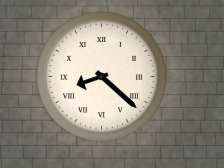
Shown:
8h22
